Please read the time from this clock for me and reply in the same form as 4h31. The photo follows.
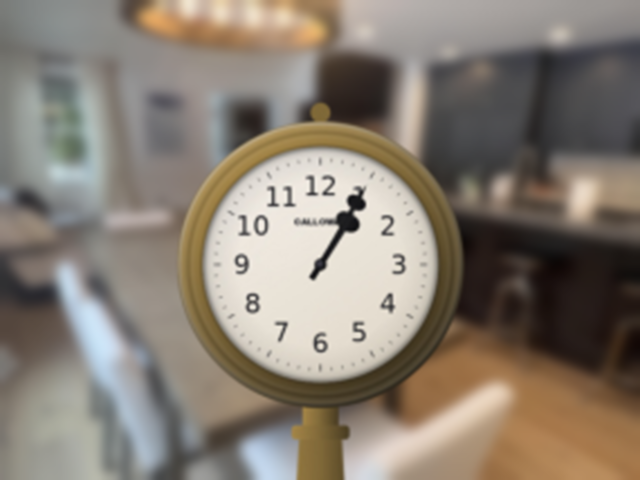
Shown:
1h05
